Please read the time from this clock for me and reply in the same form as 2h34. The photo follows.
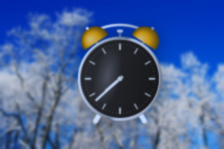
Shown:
7h38
